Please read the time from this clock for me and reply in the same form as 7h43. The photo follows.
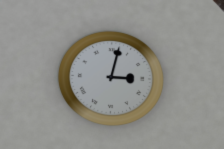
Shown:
3h02
